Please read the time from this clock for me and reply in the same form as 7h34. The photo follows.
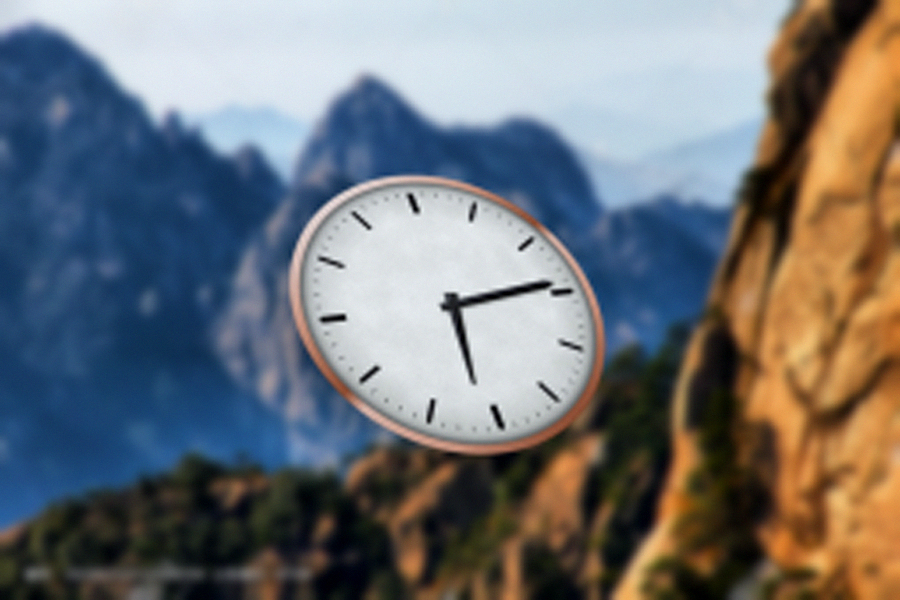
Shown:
6h14
